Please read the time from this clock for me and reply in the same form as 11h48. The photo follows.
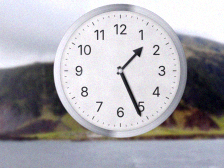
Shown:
1h26
